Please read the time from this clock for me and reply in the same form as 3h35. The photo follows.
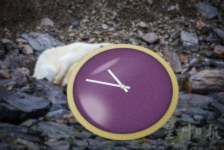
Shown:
10h47
